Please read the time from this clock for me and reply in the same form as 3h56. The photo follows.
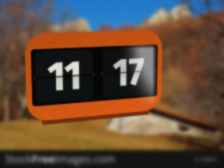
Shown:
11h17
